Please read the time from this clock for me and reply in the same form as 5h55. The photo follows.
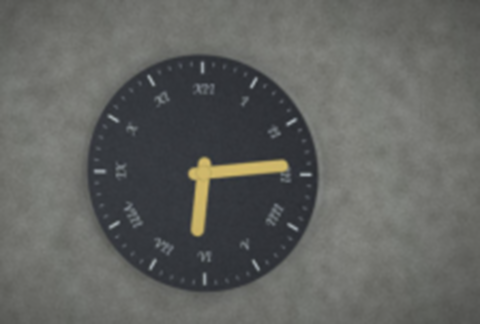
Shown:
6h14
